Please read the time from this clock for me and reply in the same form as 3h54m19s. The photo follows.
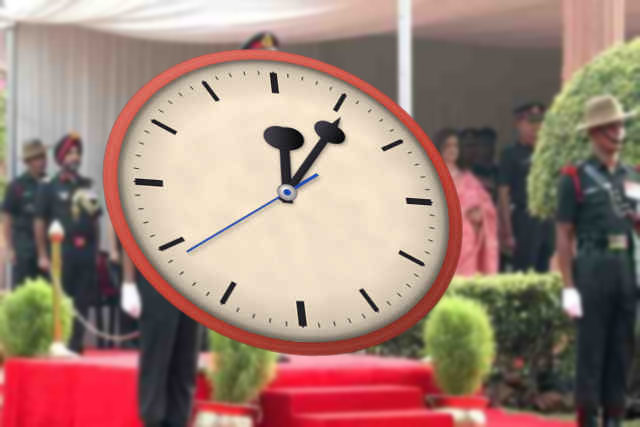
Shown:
12h05m39s
